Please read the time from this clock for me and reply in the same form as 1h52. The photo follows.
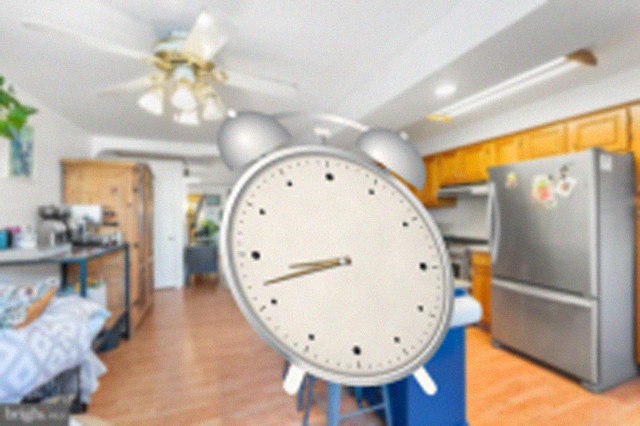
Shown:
8h42
